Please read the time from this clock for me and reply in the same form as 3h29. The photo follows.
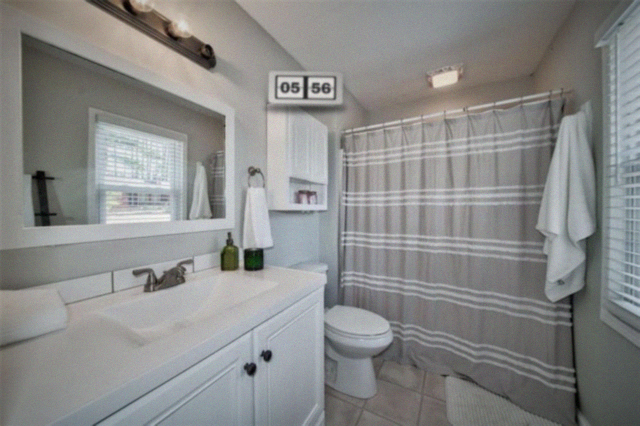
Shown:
5h56
